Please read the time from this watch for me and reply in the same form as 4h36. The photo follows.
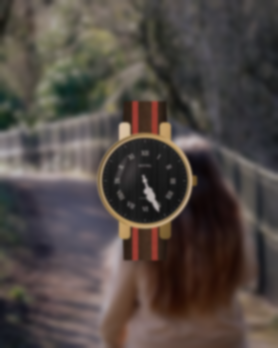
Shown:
5h26
